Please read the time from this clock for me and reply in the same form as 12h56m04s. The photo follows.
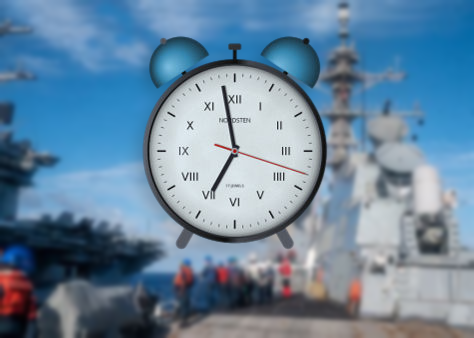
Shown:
6h58m18s
